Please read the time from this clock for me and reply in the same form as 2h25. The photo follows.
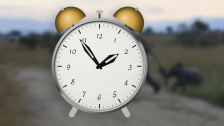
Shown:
1h54
